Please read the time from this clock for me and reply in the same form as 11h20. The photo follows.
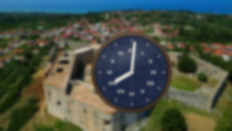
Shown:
8h01
